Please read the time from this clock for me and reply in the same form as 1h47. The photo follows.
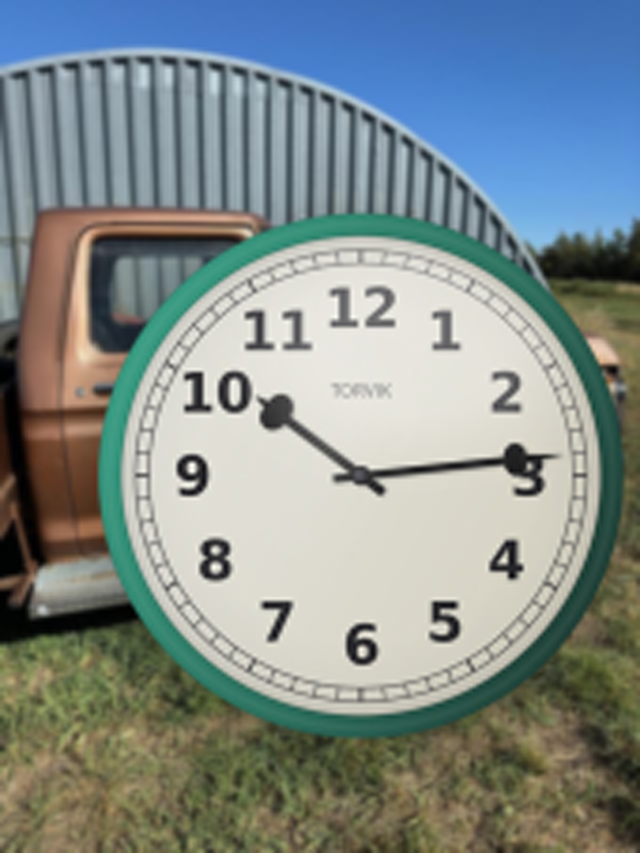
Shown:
10h14
